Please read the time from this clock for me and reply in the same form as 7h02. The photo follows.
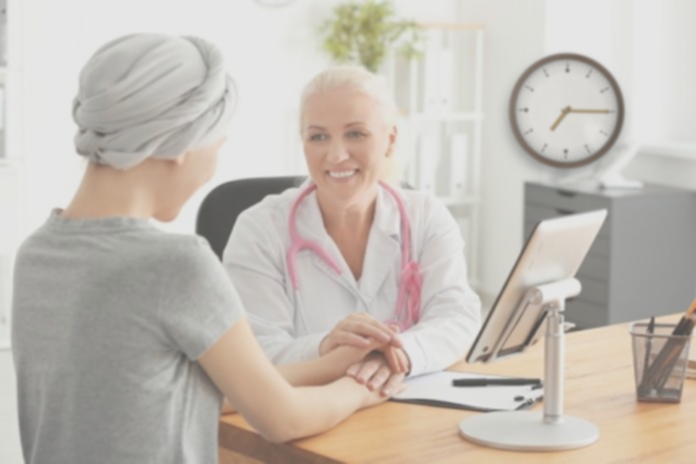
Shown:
7h15
